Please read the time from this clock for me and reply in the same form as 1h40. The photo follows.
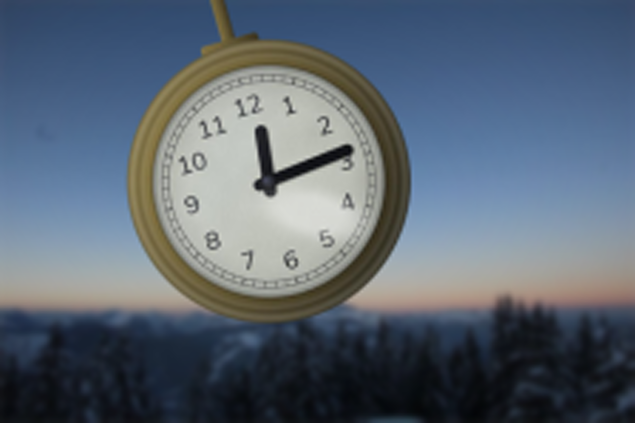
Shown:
12h14
